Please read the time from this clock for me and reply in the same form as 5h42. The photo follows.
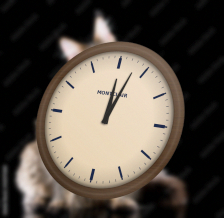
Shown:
12h03
